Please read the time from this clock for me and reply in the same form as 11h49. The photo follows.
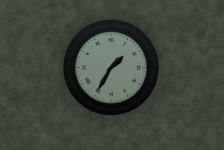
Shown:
1h35
